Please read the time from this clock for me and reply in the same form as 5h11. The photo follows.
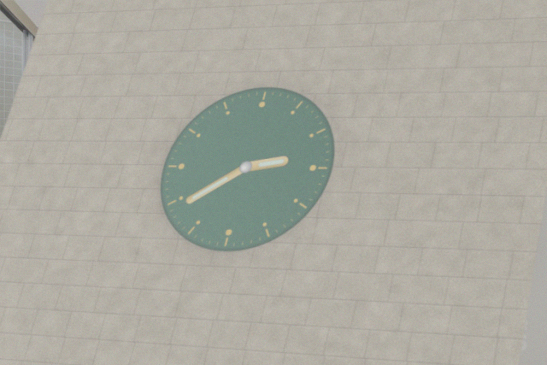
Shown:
2h39
